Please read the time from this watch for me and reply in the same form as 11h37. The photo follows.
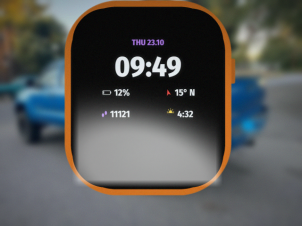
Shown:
9h49
